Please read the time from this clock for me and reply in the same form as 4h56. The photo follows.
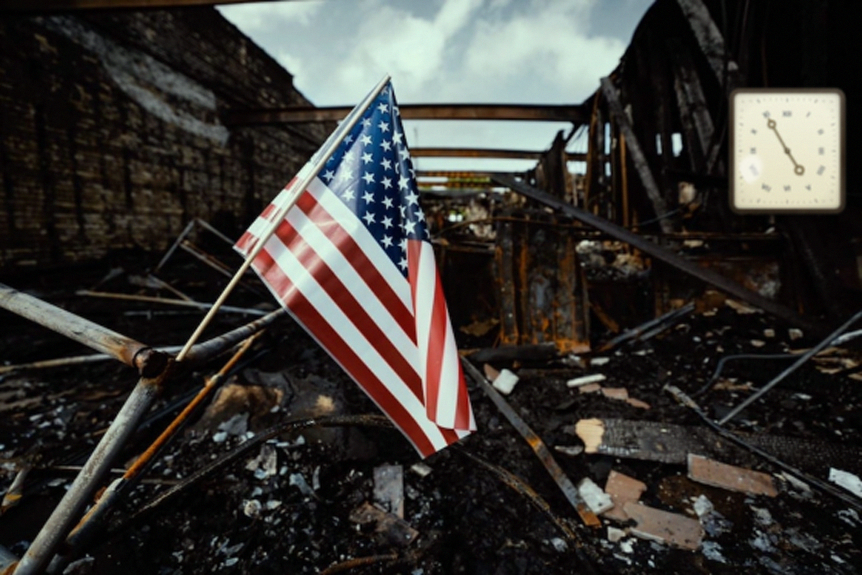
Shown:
4h55
